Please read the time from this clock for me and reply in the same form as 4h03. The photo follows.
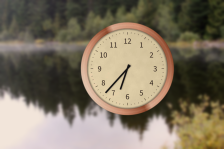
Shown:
6h37
